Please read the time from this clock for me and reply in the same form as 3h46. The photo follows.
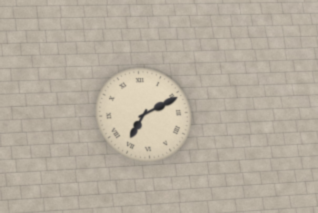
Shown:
7h11
